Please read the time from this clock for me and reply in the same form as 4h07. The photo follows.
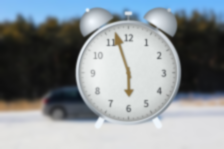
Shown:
5h57
